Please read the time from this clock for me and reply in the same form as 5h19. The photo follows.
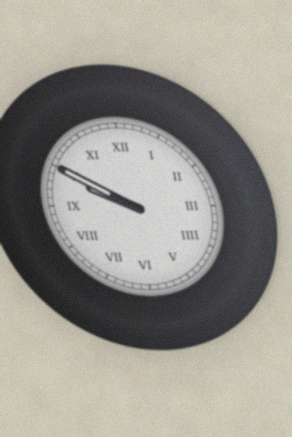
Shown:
9h50
